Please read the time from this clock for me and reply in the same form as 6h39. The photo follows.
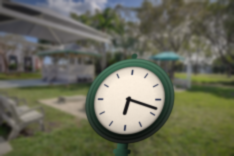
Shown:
6h18
